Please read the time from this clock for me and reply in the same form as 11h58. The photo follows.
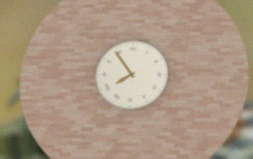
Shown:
7h54
